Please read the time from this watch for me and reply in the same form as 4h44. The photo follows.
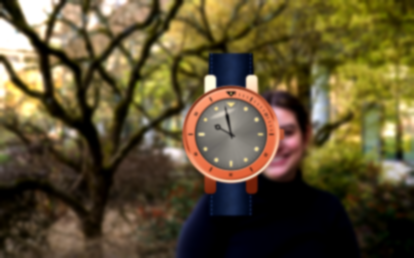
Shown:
9h58
